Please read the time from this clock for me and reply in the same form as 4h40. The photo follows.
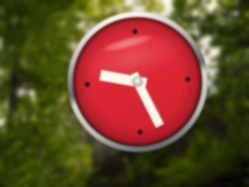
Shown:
9h26
